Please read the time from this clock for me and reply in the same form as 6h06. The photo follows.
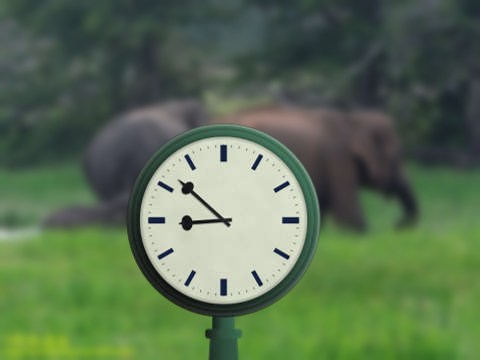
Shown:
8h52
